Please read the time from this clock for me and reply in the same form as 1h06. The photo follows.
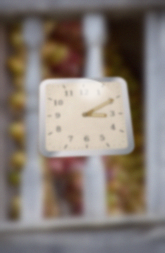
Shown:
3h10
